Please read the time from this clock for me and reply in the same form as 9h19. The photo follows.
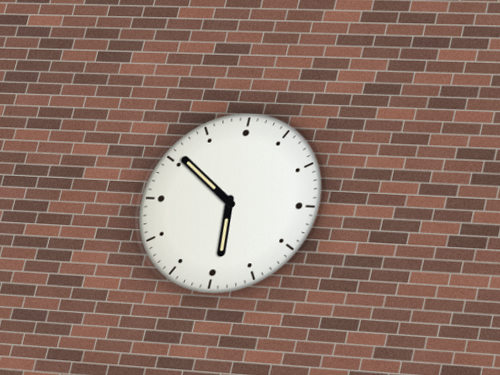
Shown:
5h51
